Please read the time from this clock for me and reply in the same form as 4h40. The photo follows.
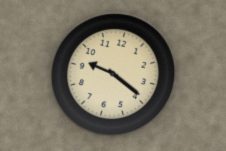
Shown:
9h19
